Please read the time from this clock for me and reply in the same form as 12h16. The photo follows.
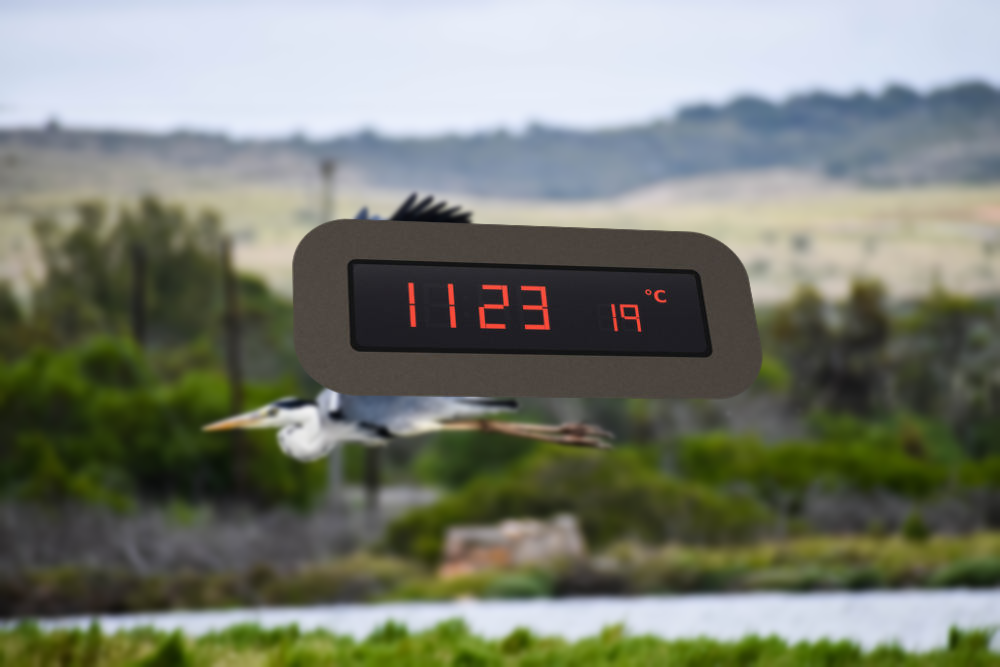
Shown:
11h23
